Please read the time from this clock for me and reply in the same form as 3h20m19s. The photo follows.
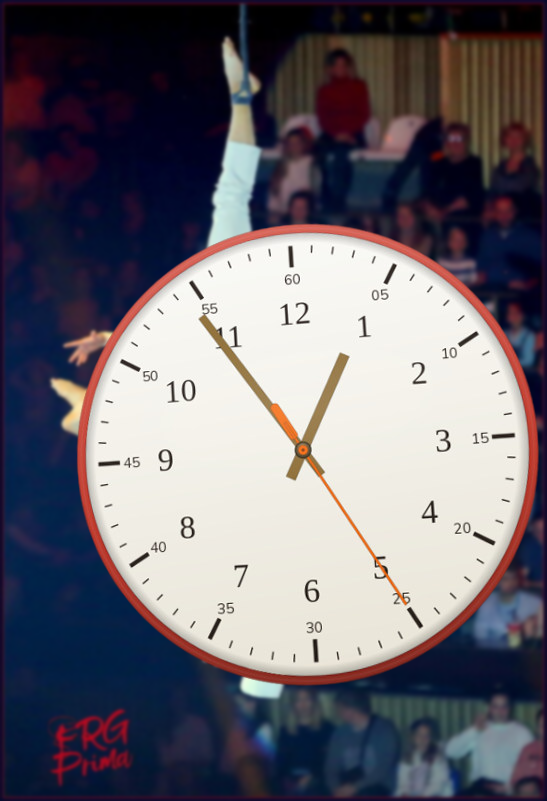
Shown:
12h54m25s
